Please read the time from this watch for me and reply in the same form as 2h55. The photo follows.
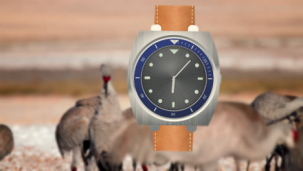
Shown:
6h07
